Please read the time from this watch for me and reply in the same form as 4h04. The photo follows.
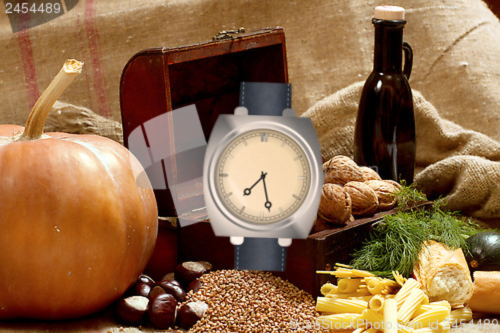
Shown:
7h28
